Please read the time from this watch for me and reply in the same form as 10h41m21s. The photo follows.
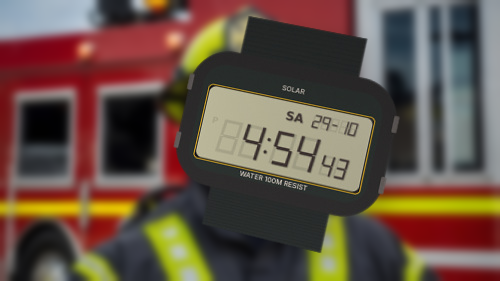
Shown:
4h54m43s
